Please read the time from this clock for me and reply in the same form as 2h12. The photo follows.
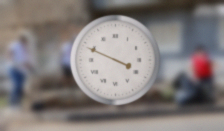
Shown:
3h49
